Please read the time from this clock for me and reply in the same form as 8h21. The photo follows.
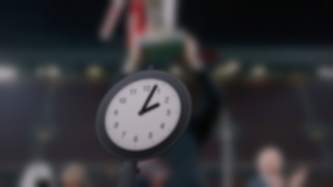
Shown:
2h03
